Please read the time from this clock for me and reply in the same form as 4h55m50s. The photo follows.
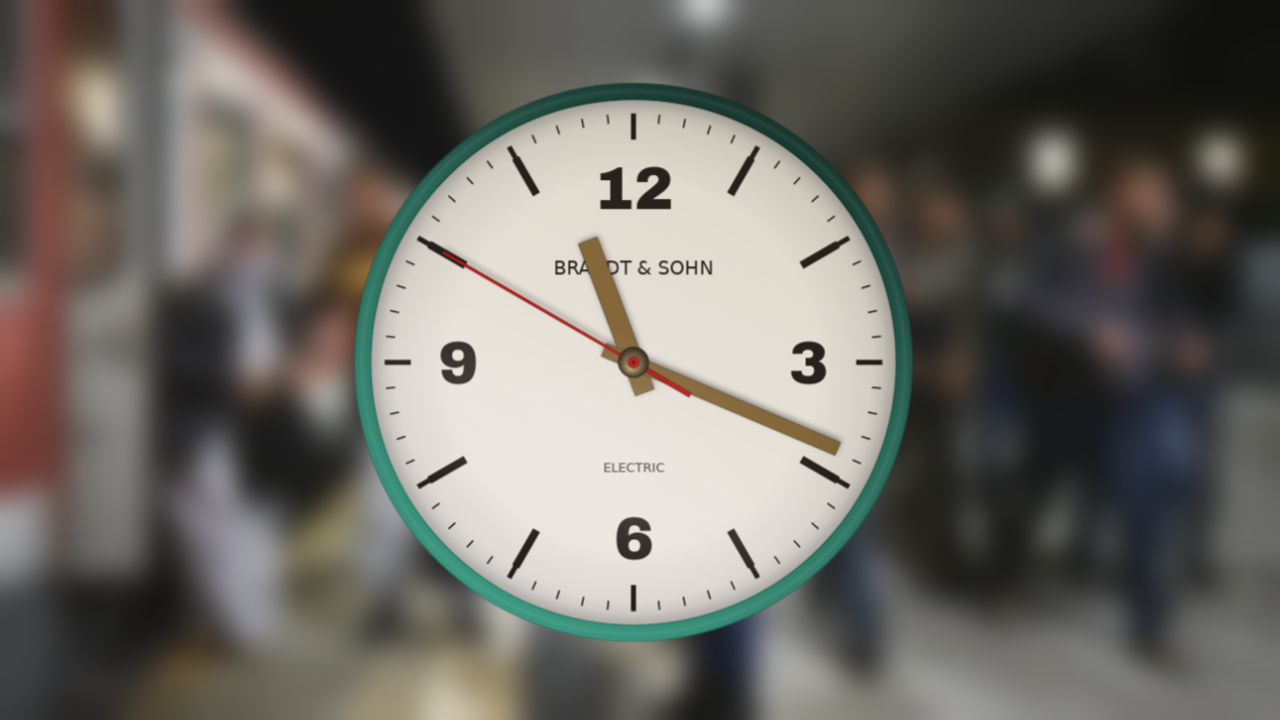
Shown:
11h18m50s
